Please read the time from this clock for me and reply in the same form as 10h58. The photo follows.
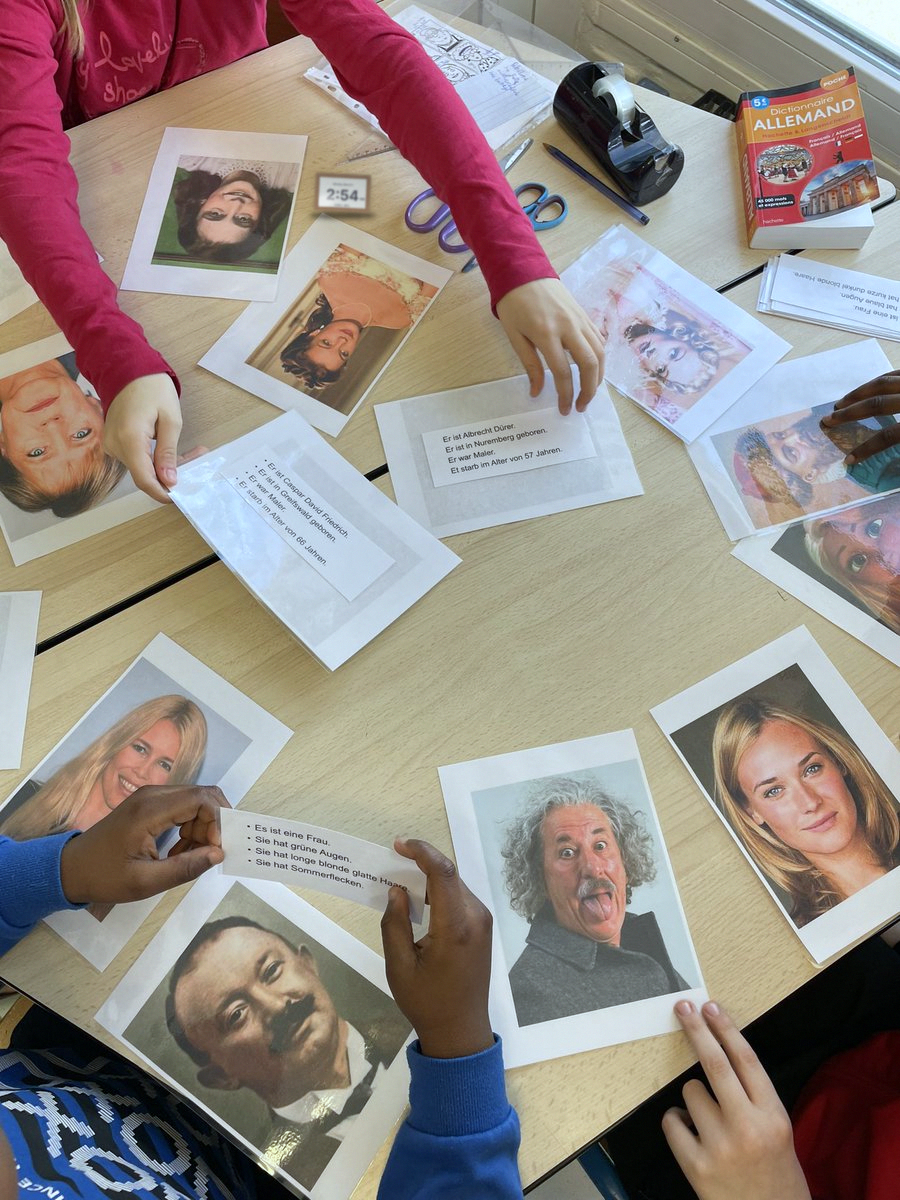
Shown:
2h54
